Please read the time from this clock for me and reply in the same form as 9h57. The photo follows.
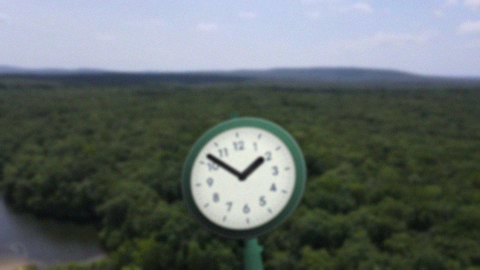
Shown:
1h52
